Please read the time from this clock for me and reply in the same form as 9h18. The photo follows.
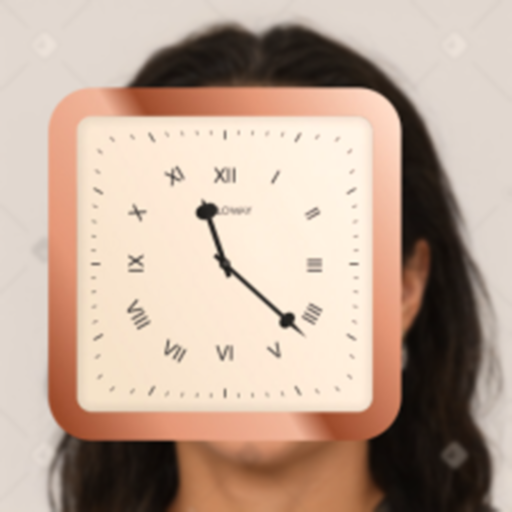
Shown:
11h22
